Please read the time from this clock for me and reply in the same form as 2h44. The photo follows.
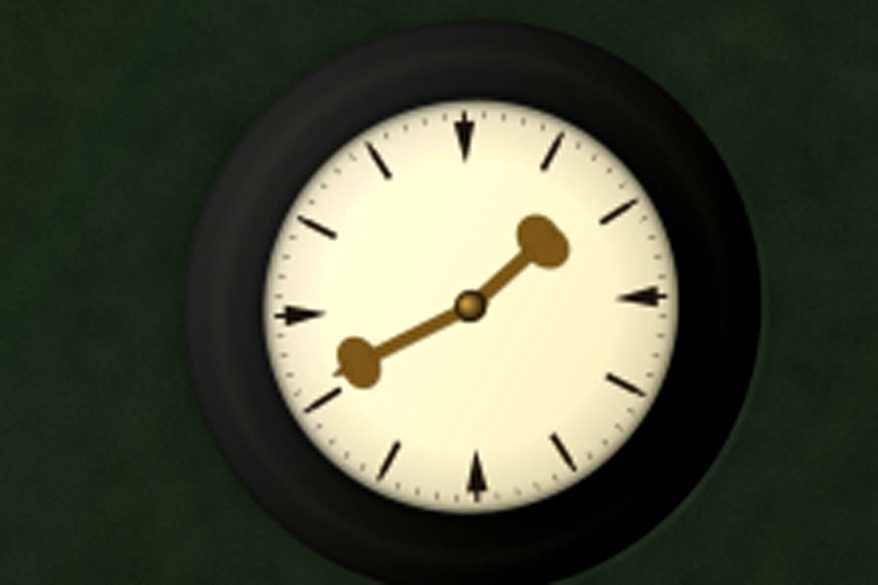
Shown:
1h41
